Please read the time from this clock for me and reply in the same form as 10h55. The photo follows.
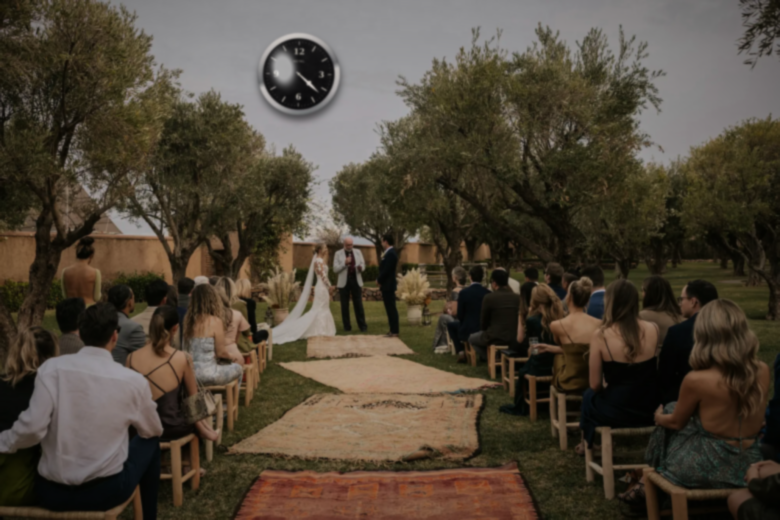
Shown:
4h22
